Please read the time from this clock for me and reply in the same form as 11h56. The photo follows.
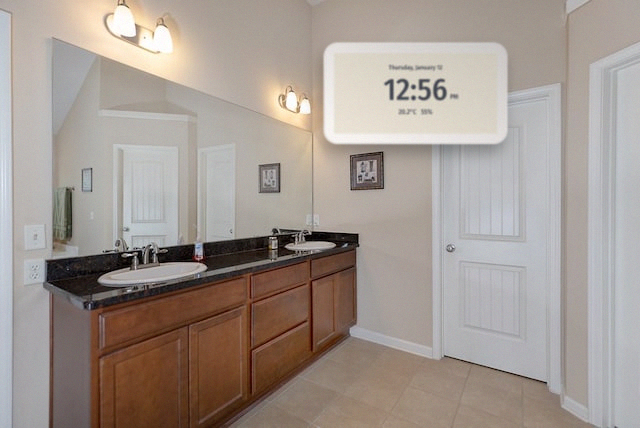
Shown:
12h56
